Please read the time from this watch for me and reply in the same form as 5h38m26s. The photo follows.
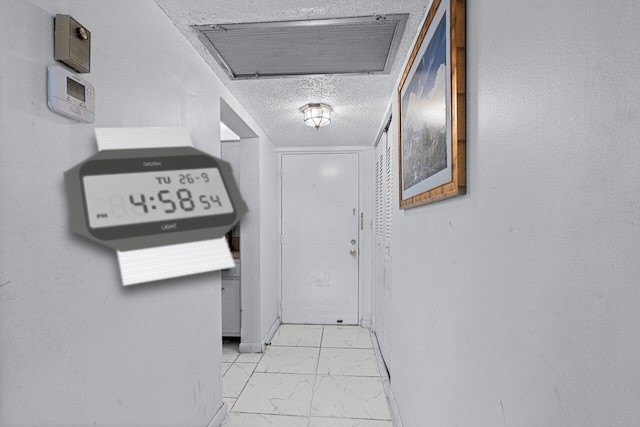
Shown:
4h58m54s
